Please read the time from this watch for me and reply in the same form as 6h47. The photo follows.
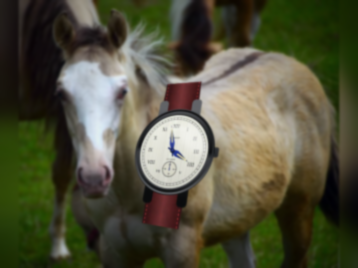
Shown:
3h58
